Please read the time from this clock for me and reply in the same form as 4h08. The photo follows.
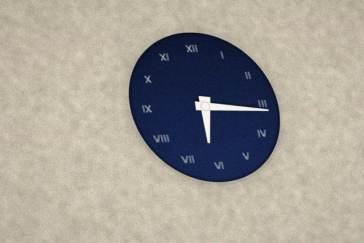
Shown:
6h16
